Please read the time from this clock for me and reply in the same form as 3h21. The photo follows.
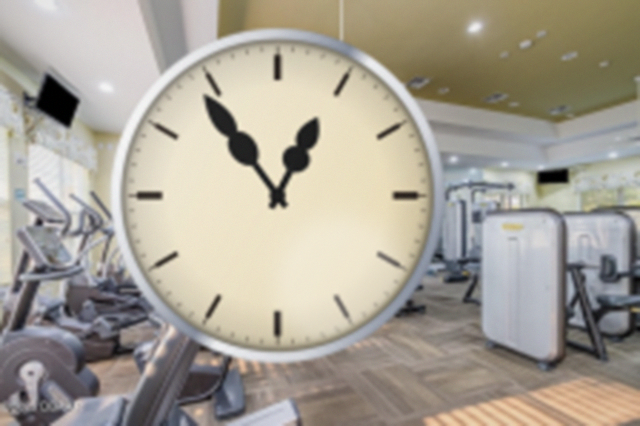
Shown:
12h54
